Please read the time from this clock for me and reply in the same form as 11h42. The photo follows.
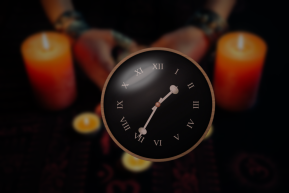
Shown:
1h35
